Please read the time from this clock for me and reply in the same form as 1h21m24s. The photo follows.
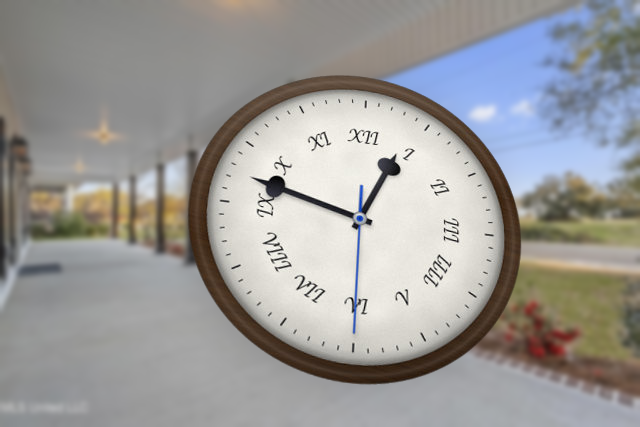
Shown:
12h47m30s
